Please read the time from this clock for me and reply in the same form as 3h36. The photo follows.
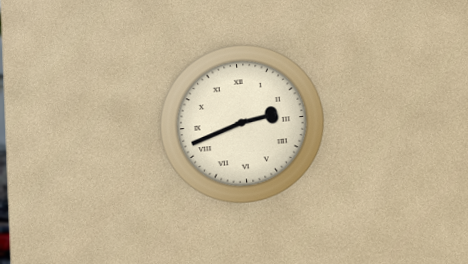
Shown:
2h42
